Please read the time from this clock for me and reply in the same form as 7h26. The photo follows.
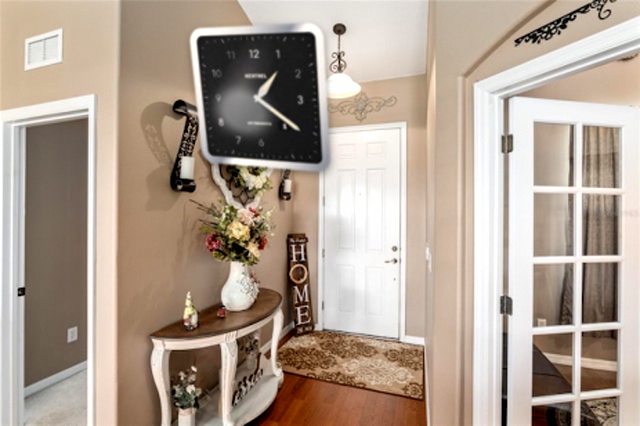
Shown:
1h21
